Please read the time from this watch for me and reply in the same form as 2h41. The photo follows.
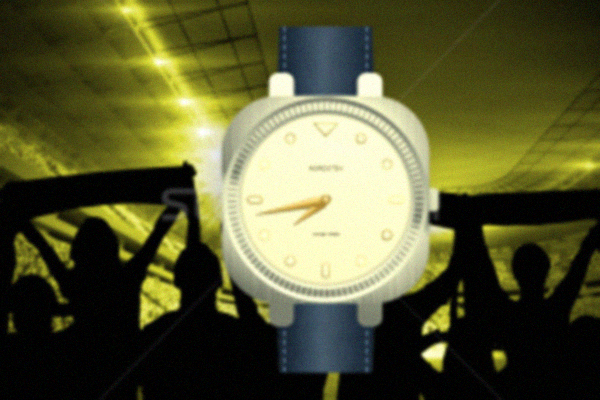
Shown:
7h43
